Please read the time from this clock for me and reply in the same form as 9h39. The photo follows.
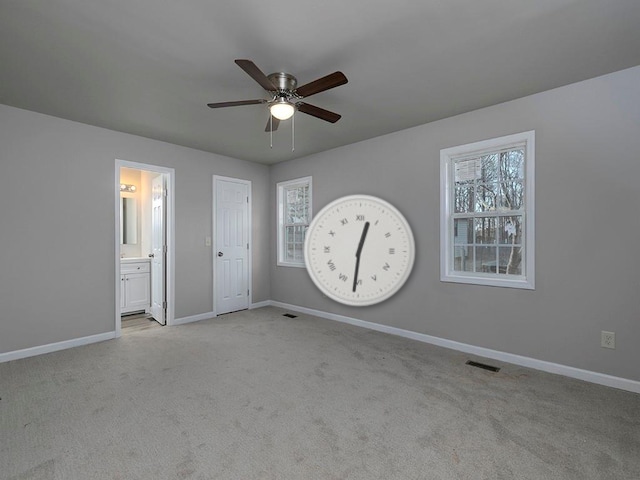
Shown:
12h31
